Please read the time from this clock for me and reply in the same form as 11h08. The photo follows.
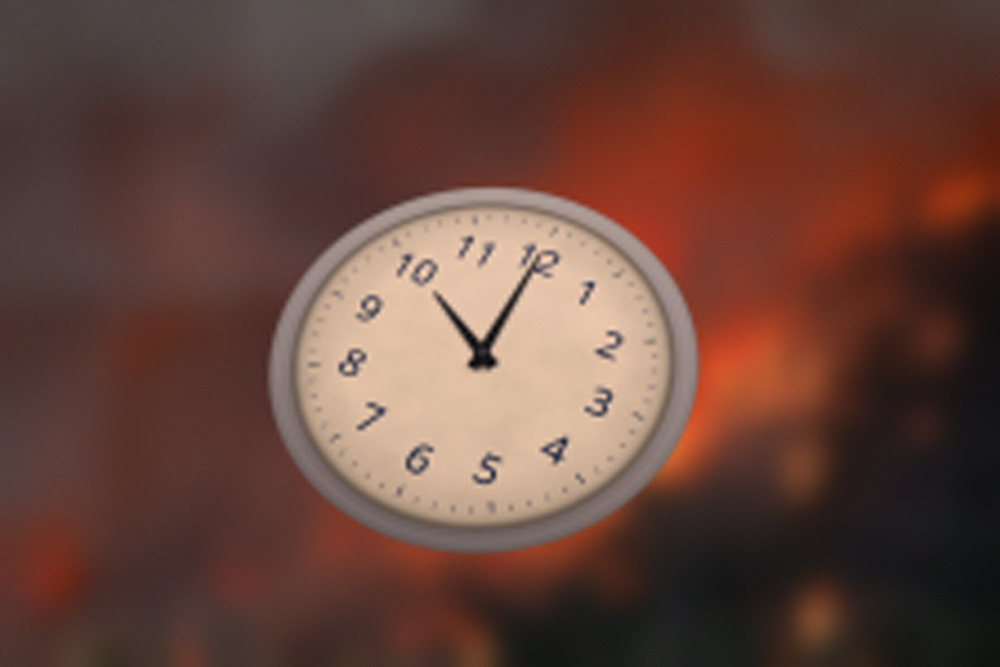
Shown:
10h00
